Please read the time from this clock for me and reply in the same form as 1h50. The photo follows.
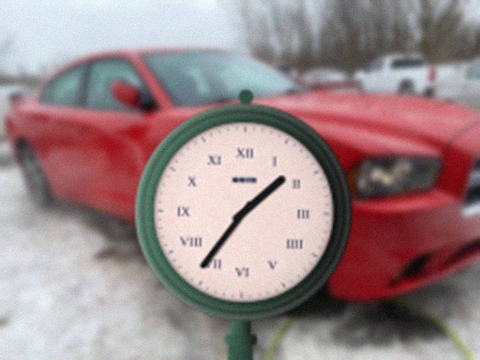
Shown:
1h36
